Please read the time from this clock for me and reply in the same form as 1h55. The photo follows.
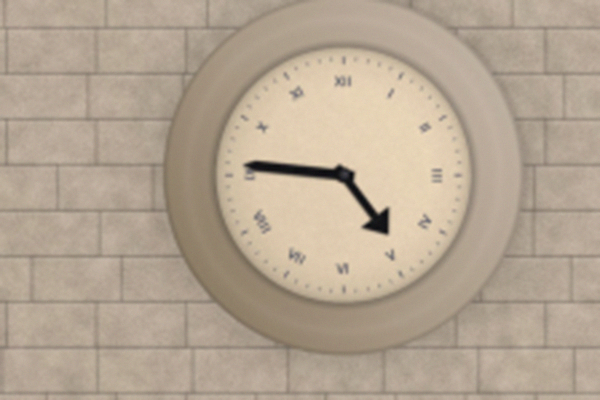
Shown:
4h46
